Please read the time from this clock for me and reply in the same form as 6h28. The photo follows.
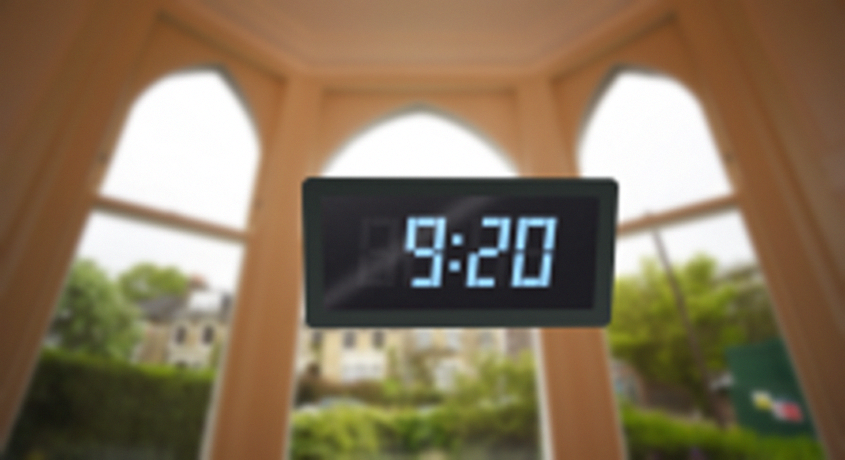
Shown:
9h20
